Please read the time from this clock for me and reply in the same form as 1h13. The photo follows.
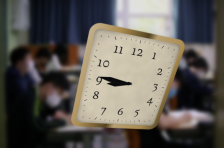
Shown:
8h46
